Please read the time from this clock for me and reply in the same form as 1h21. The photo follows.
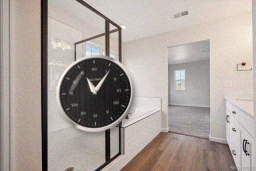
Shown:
11h06
